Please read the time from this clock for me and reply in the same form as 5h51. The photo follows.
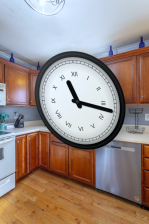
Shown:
11h17
